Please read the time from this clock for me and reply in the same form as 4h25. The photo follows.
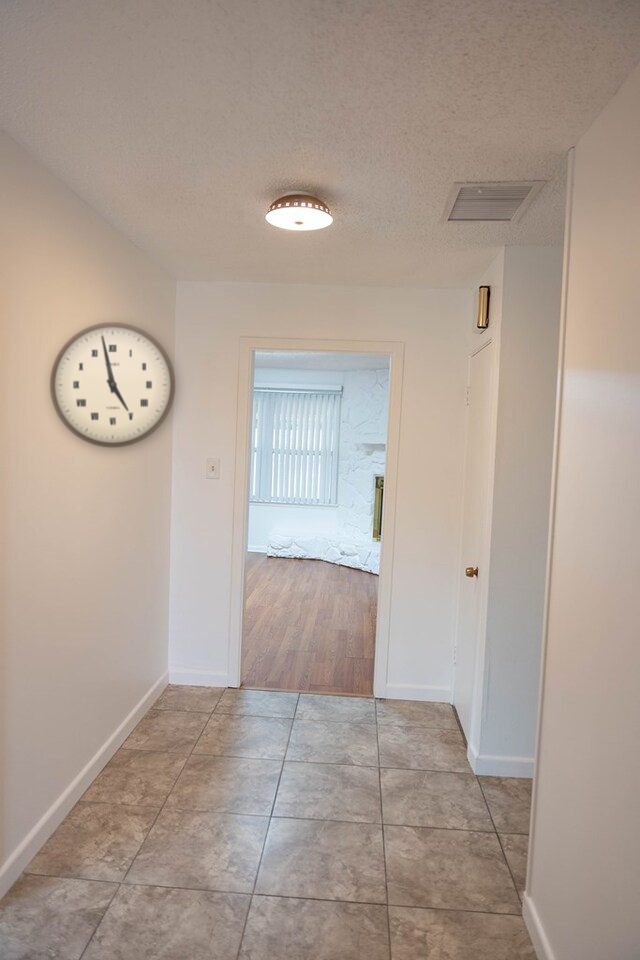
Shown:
4h58
